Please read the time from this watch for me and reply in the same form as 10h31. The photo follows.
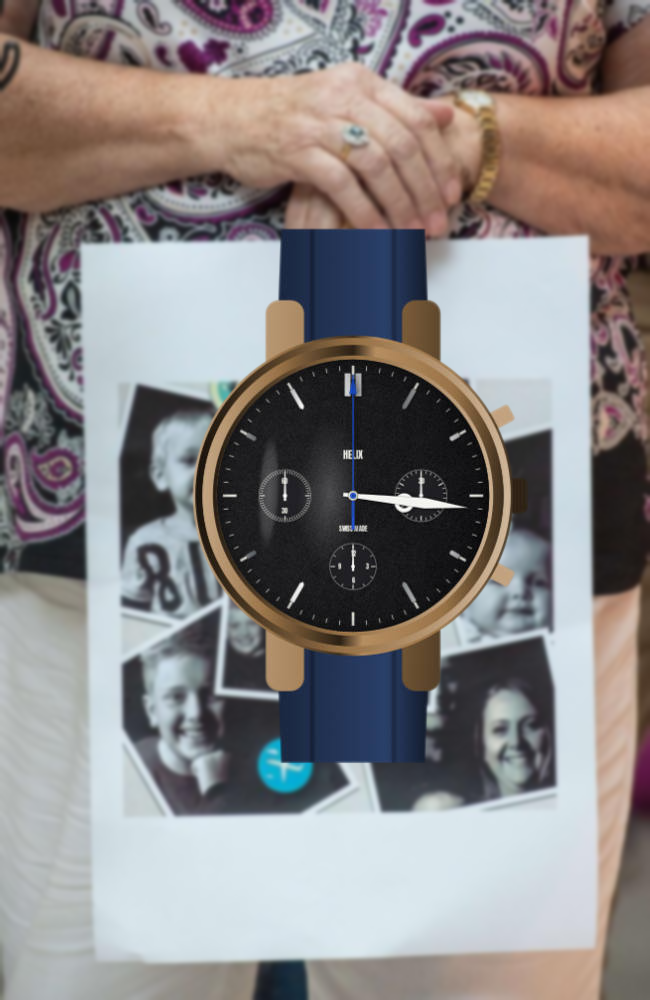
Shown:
3h16
